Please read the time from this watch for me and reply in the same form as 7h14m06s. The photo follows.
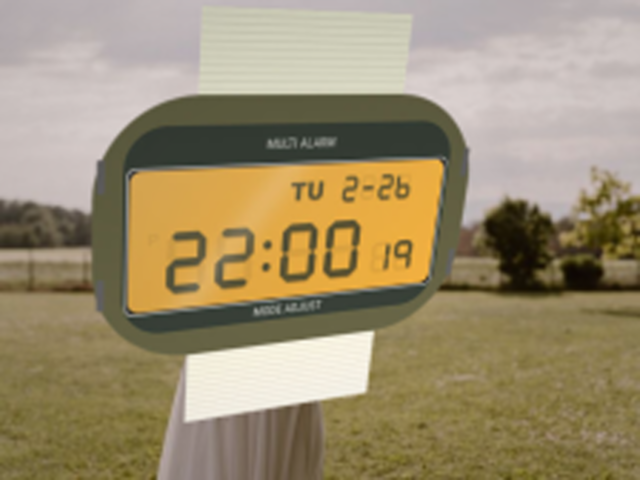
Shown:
22h00m19s
